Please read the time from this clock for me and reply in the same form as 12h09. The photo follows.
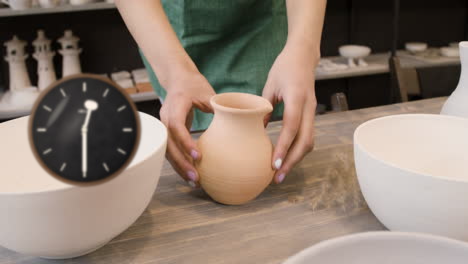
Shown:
12h30
